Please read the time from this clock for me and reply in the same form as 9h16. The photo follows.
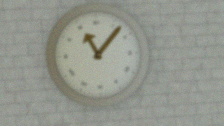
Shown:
11h07
